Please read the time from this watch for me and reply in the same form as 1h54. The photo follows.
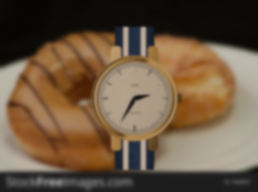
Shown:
2h35
